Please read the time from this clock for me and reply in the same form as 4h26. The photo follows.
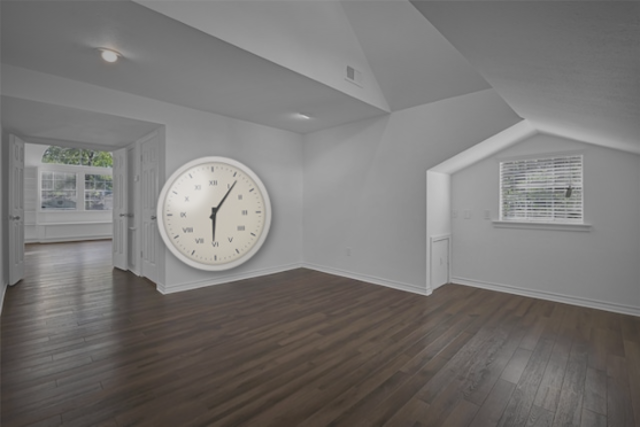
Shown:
6h06
